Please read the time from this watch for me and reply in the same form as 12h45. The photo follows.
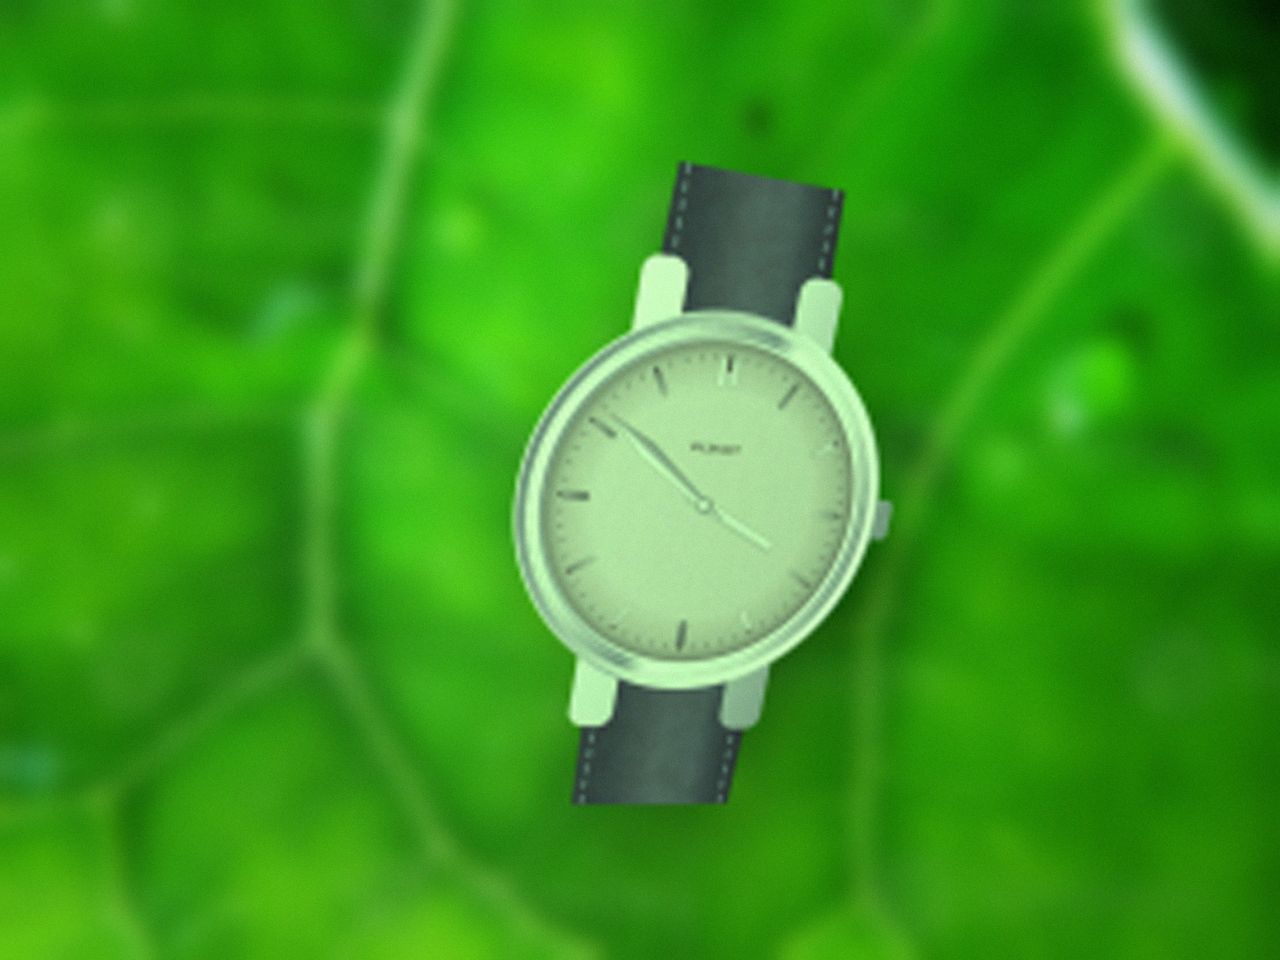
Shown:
3h51
